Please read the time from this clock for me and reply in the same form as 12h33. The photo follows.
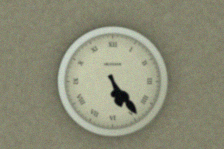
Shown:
5h24
